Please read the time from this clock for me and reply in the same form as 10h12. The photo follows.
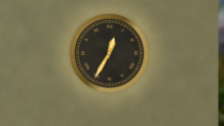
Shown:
12h35
